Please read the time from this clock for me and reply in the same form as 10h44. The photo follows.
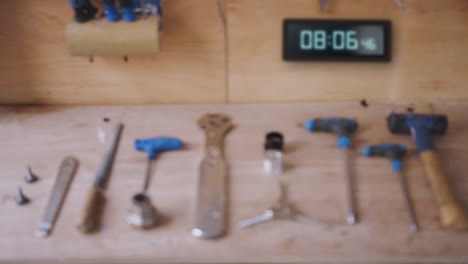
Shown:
8h06
